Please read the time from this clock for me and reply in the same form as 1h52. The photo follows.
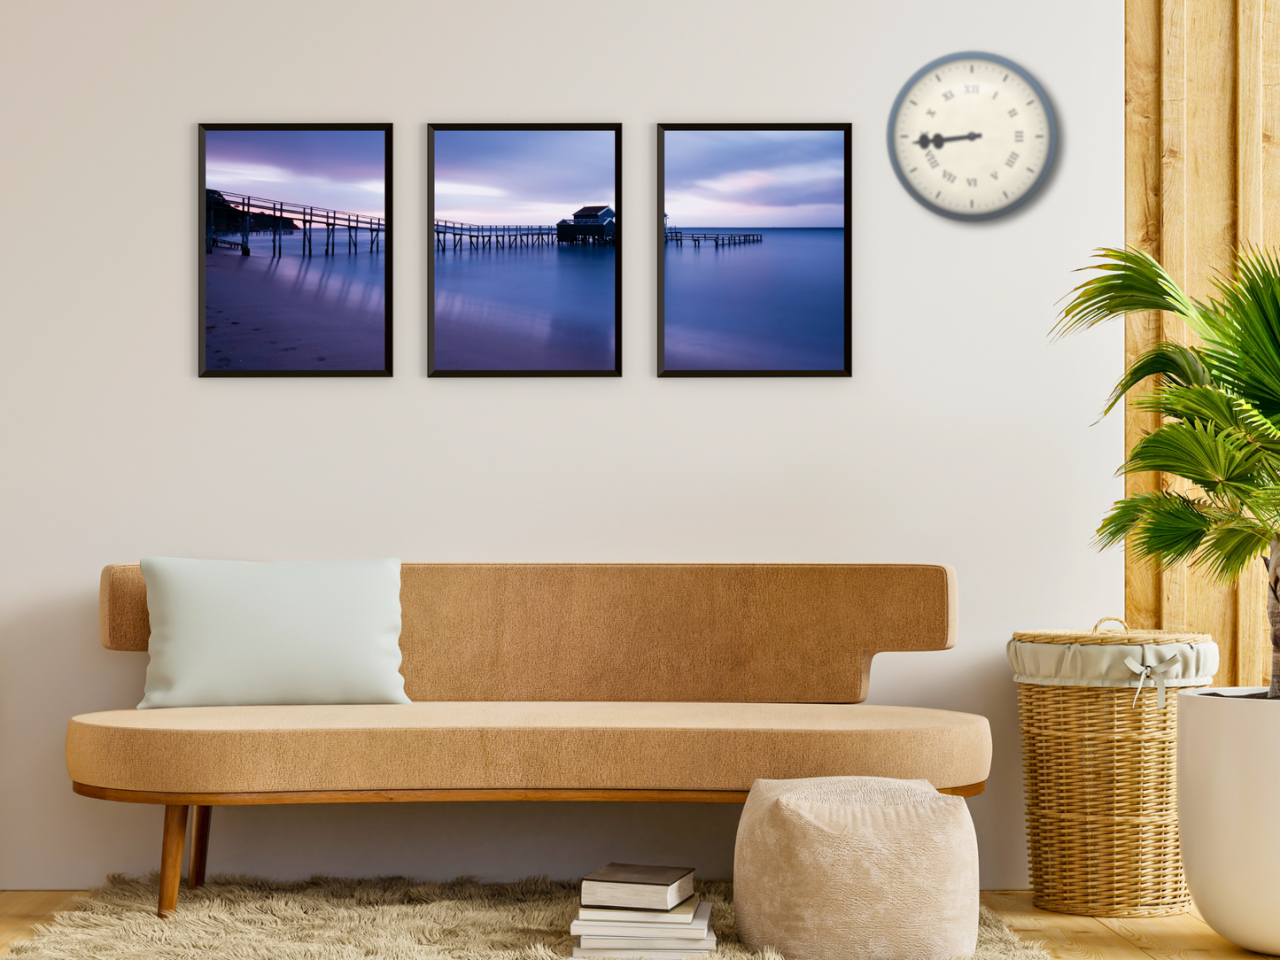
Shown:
8h44
